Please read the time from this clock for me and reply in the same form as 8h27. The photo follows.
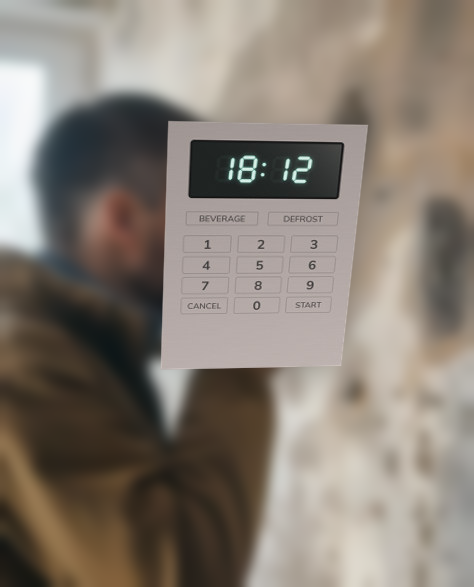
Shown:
18h12
